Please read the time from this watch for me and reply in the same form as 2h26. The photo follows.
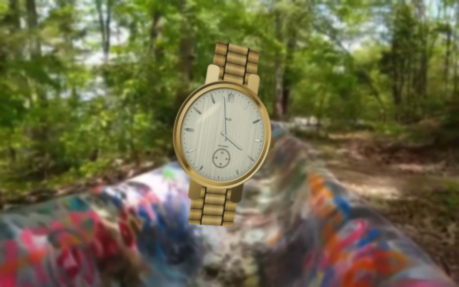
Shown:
3h58
